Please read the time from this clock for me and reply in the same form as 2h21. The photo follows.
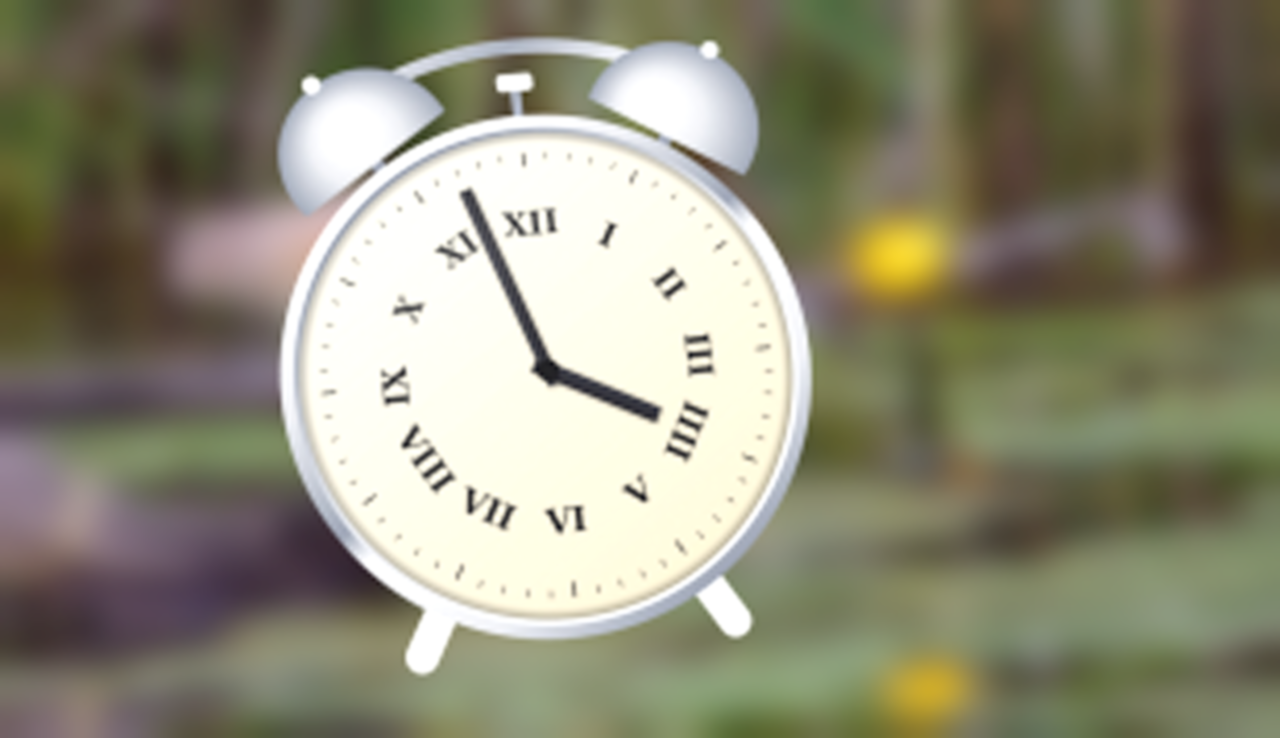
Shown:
3h57
